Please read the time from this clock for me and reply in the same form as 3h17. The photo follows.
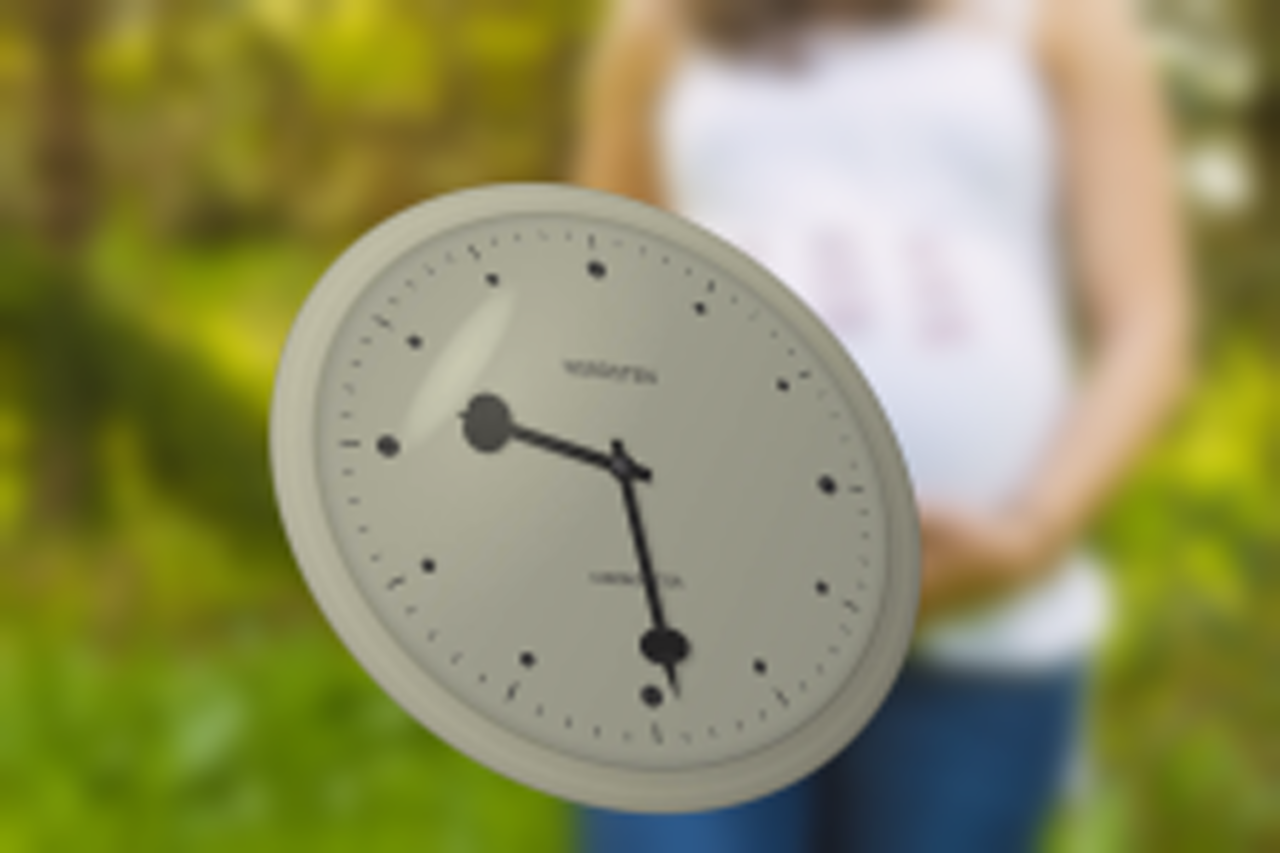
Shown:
9h29
